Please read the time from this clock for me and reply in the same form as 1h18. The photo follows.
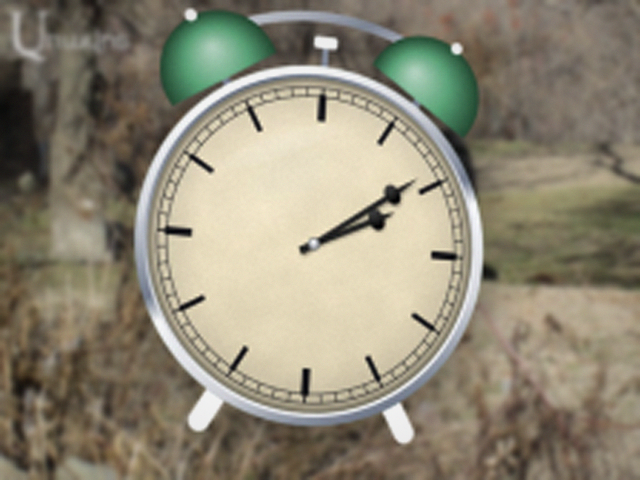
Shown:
2h09
